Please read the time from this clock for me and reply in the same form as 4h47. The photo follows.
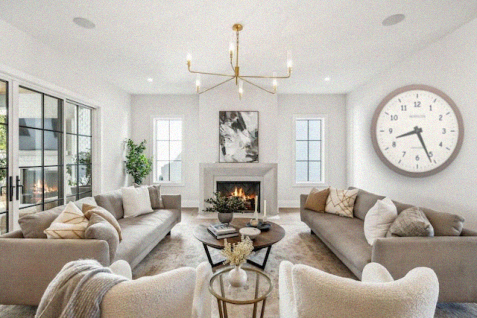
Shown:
8h26
